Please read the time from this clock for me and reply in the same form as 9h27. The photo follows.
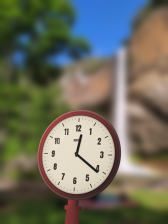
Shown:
12h21
